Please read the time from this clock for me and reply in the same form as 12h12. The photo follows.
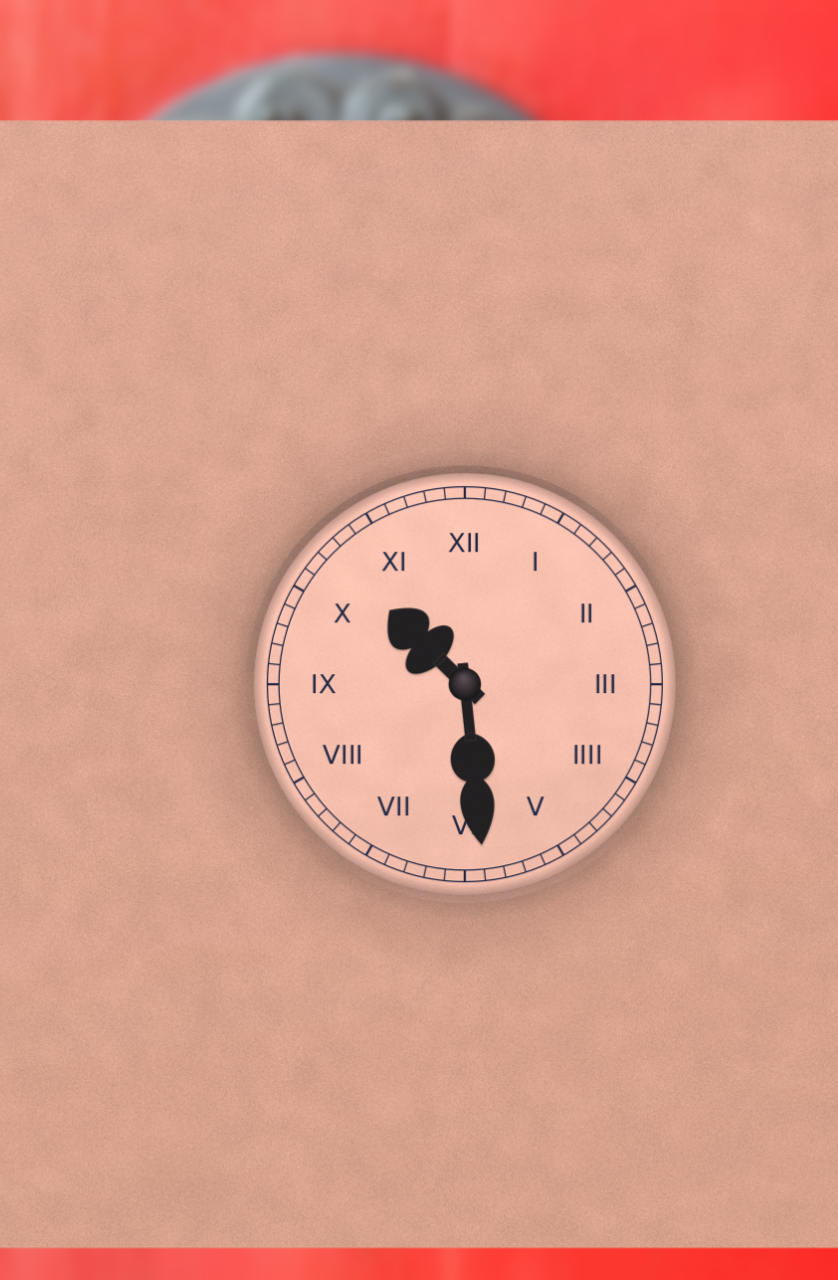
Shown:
10h29
